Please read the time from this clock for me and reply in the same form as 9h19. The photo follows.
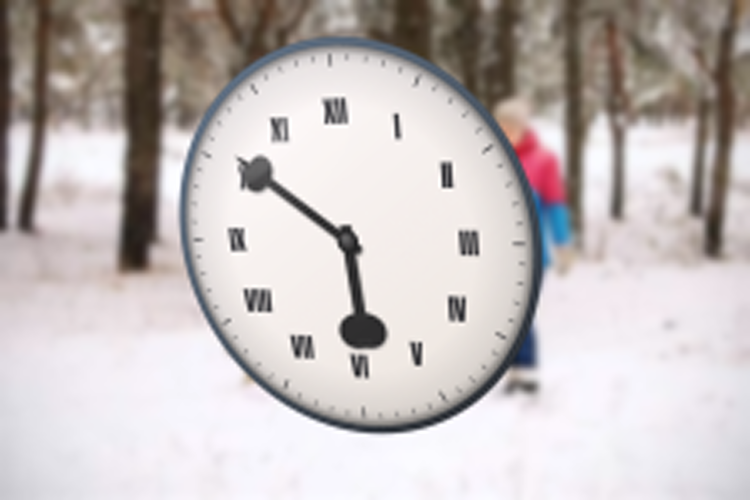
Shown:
5h51
